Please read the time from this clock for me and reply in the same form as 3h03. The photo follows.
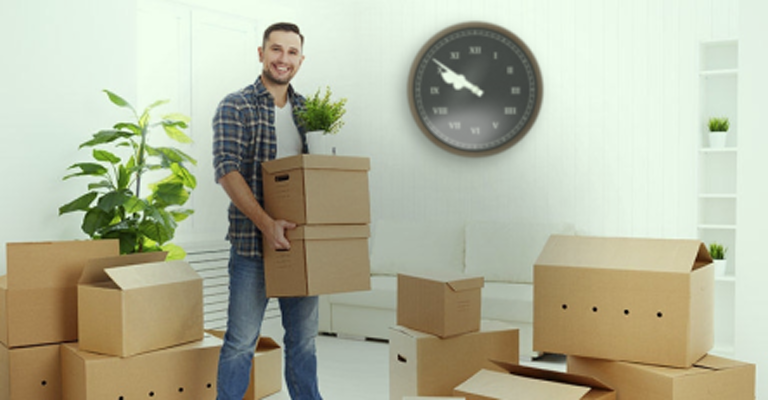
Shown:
9h51
